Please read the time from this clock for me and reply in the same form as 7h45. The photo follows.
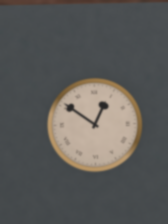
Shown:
12h51
